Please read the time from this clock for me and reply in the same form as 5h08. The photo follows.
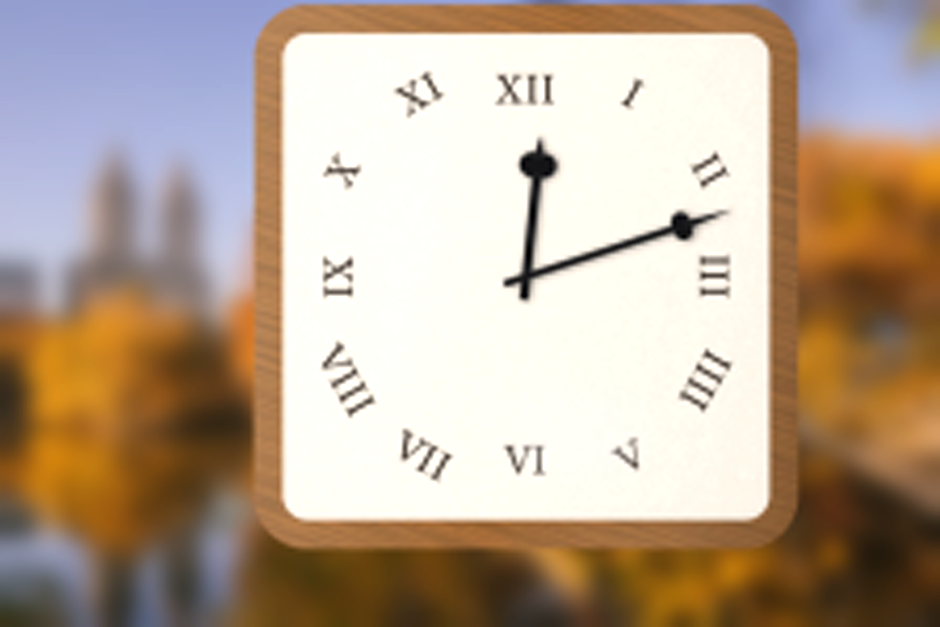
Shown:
12h12
